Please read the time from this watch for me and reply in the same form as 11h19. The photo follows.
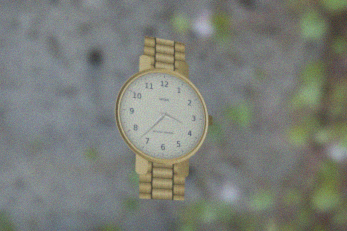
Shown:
3h37
